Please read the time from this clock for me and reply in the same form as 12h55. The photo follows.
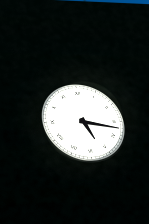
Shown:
5h17
